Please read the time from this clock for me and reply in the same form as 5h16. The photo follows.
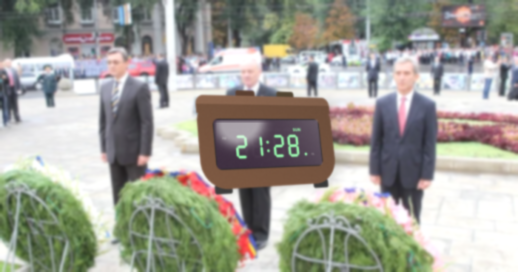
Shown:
21h28
